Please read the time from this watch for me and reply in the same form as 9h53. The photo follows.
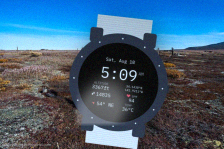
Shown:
5h09
